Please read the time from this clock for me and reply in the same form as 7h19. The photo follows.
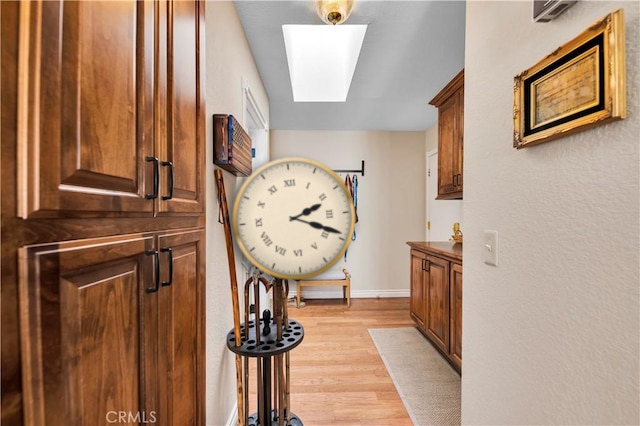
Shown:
2h19
